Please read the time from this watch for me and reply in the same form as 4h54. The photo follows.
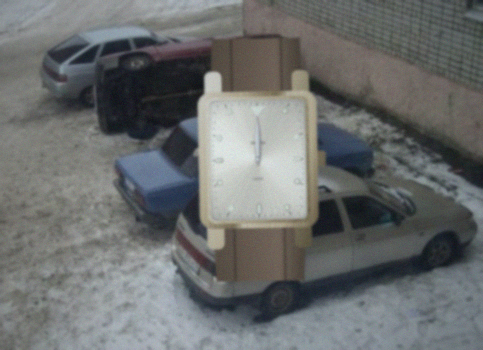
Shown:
12h00
